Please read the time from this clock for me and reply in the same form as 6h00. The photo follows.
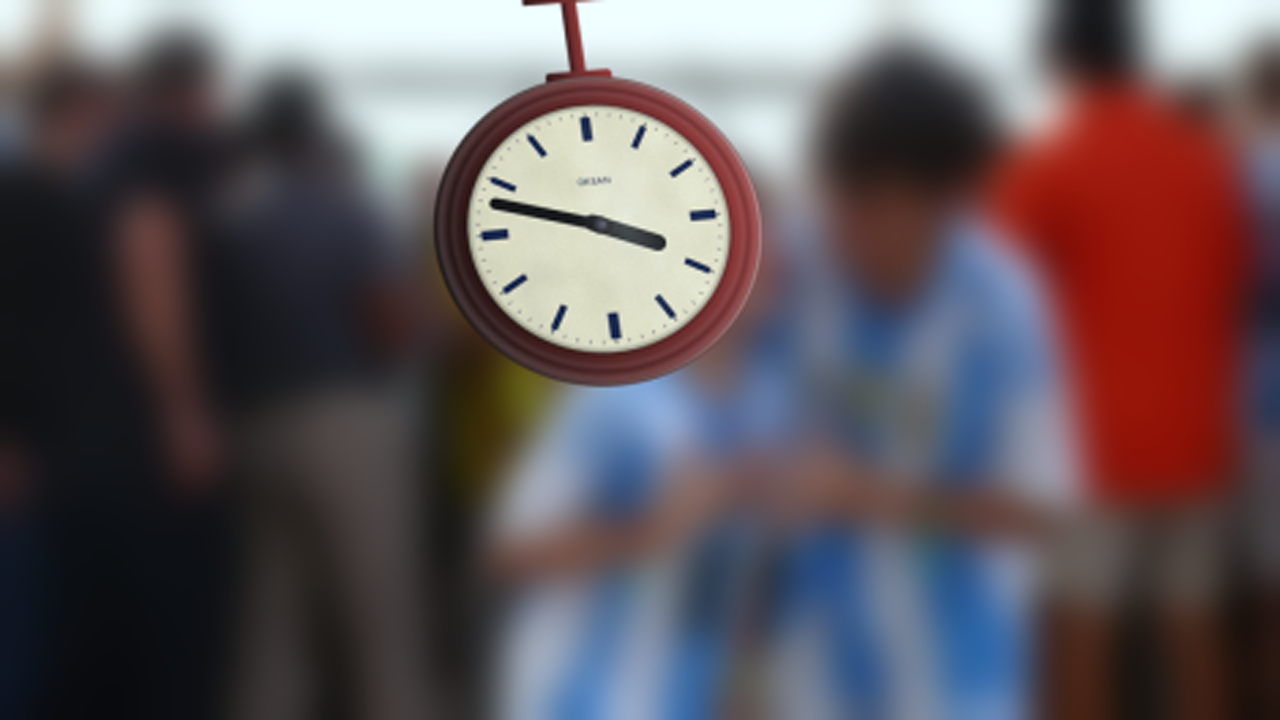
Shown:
3h48
